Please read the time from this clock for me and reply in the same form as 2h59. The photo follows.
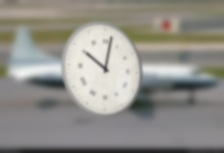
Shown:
10h02
